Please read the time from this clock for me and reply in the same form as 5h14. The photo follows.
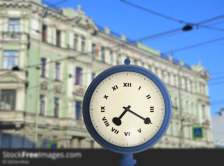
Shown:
7h20
